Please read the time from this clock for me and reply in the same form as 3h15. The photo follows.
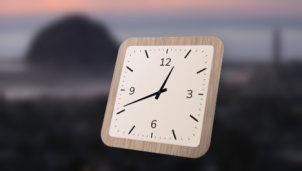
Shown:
12h41
